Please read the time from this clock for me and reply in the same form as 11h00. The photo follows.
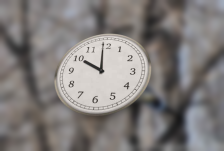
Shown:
9h59
